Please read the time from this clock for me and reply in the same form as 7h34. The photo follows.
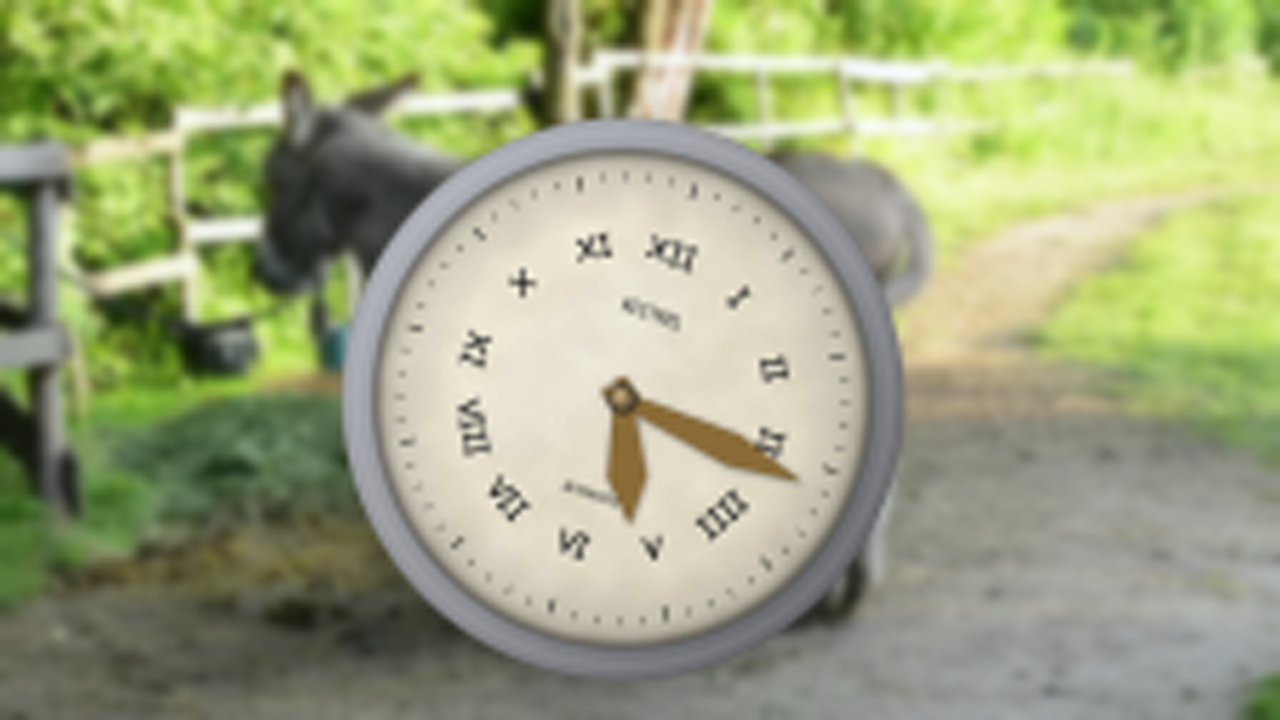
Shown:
5h16
